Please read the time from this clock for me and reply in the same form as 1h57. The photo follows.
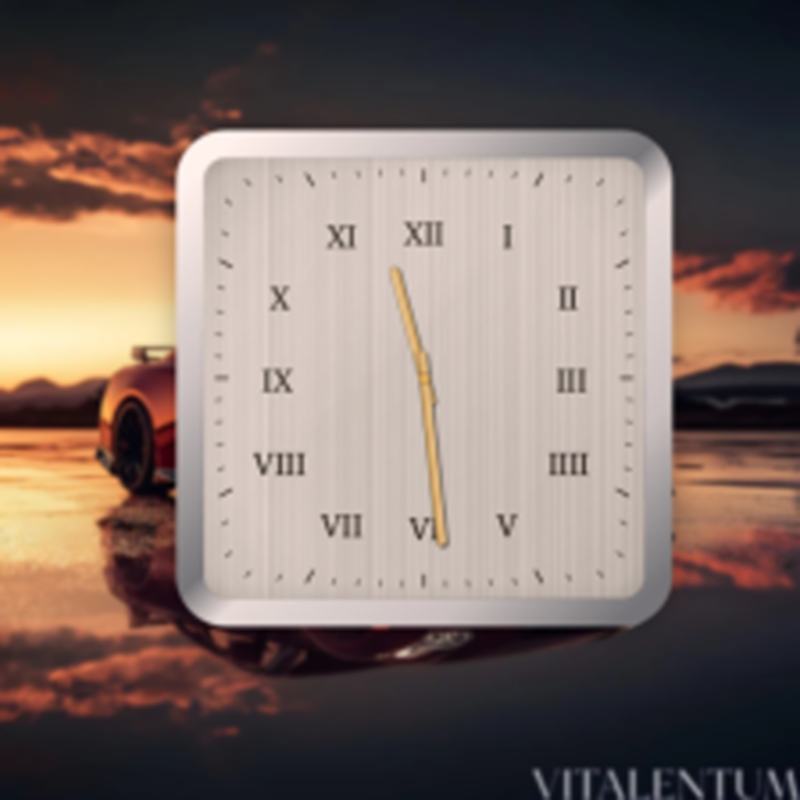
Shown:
11h29
